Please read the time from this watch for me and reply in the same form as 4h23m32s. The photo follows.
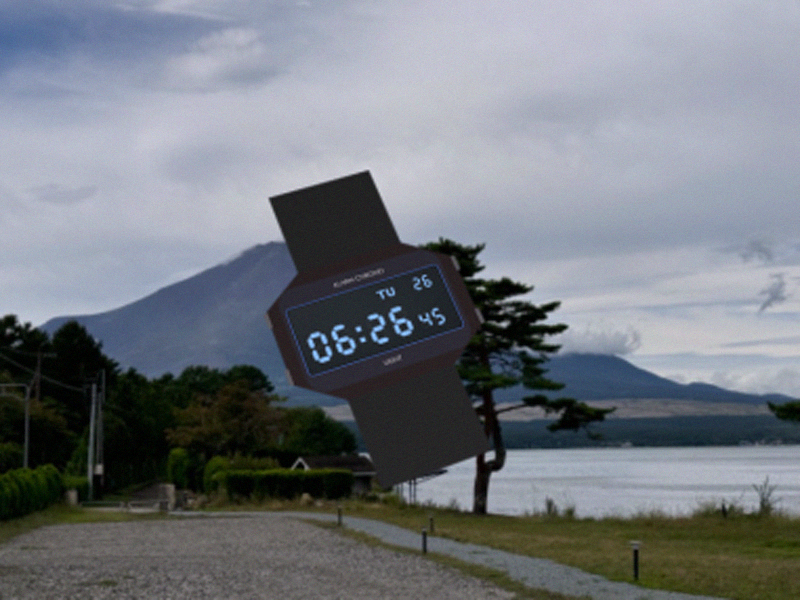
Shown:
6h26m45s
